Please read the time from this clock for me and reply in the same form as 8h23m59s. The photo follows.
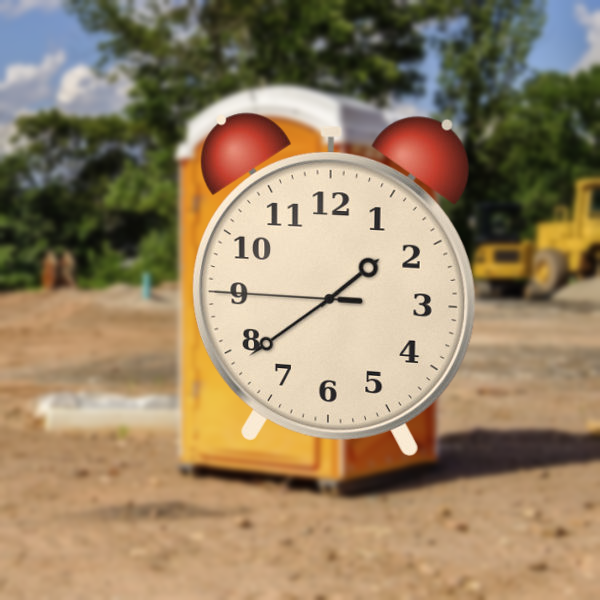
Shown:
1h38m45s
